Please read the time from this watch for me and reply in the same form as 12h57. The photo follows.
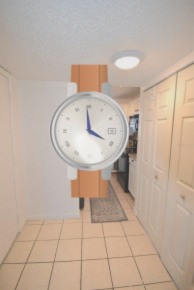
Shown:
3h59
